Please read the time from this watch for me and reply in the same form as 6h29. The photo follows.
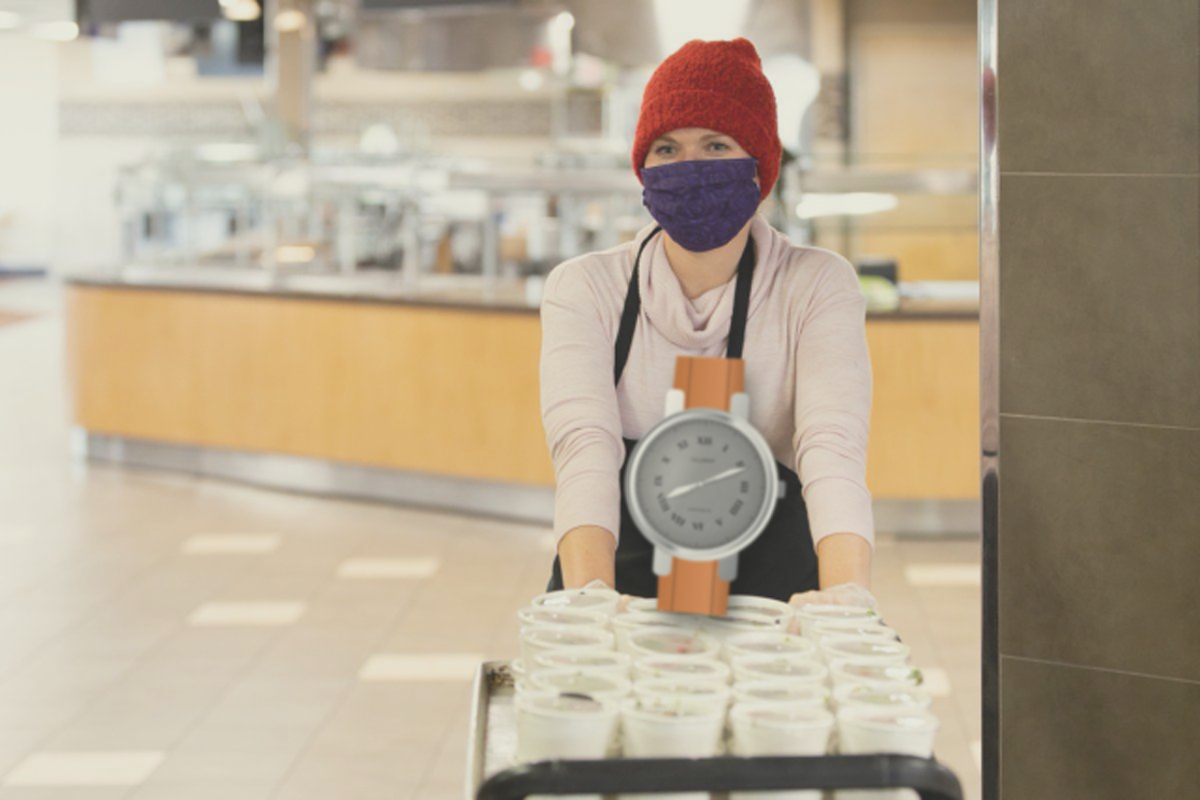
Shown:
8h11
